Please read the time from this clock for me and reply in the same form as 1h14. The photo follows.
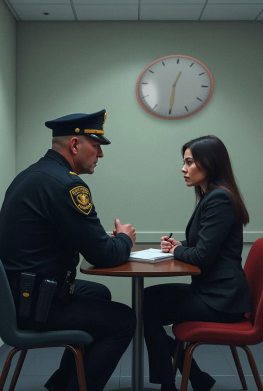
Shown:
12h30
